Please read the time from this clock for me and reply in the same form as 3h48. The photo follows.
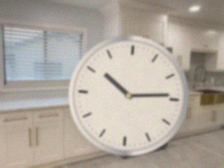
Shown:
10h14
